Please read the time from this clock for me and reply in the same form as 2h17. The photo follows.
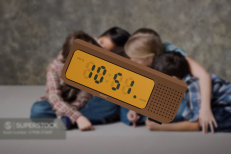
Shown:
10h51
